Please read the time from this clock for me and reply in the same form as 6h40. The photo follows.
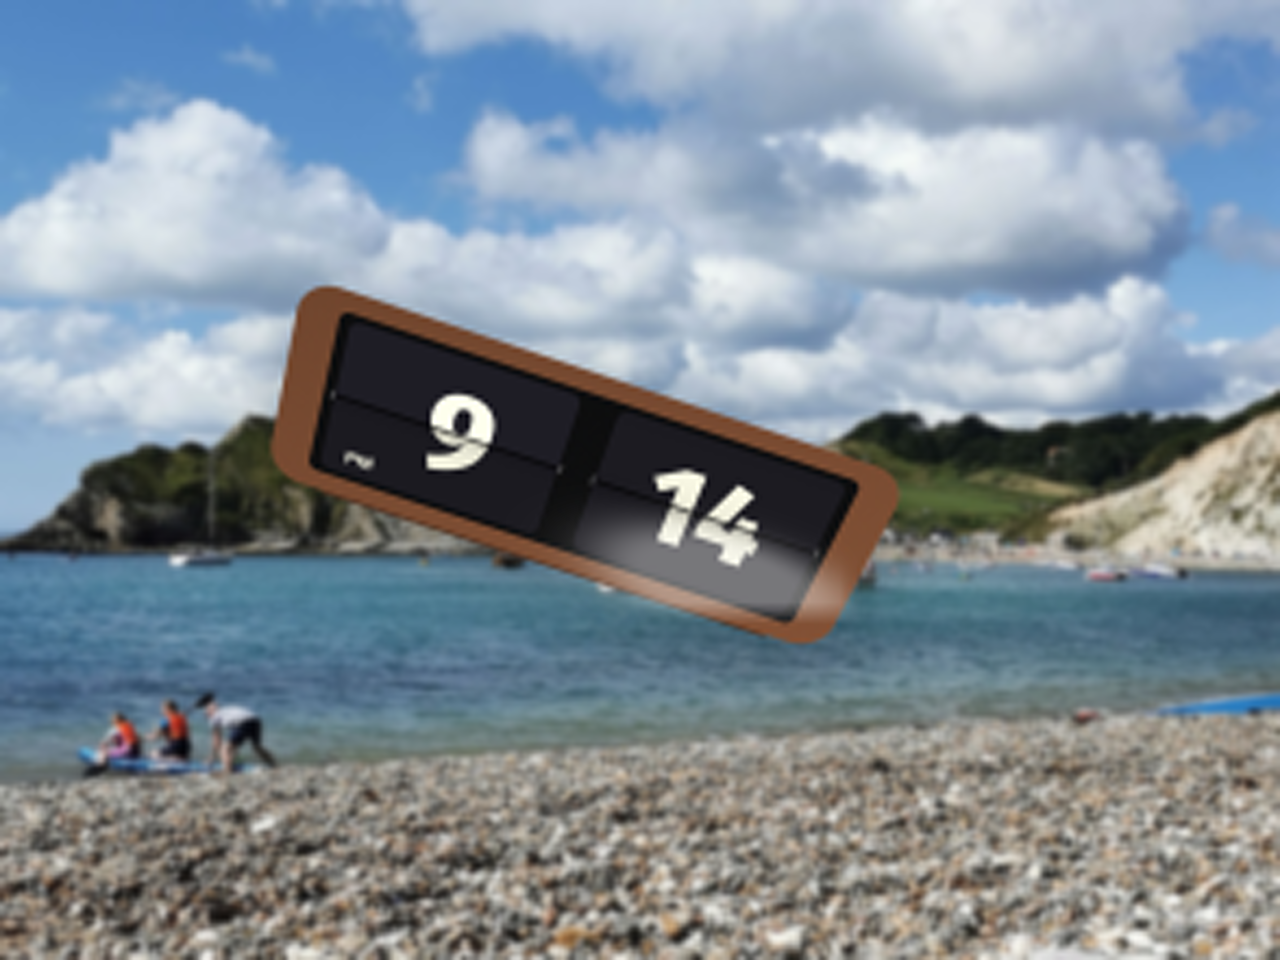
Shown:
9h14
